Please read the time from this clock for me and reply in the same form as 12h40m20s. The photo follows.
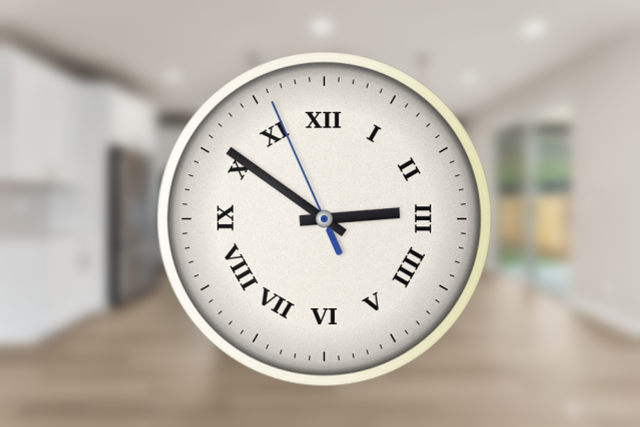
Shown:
2h50m56s
